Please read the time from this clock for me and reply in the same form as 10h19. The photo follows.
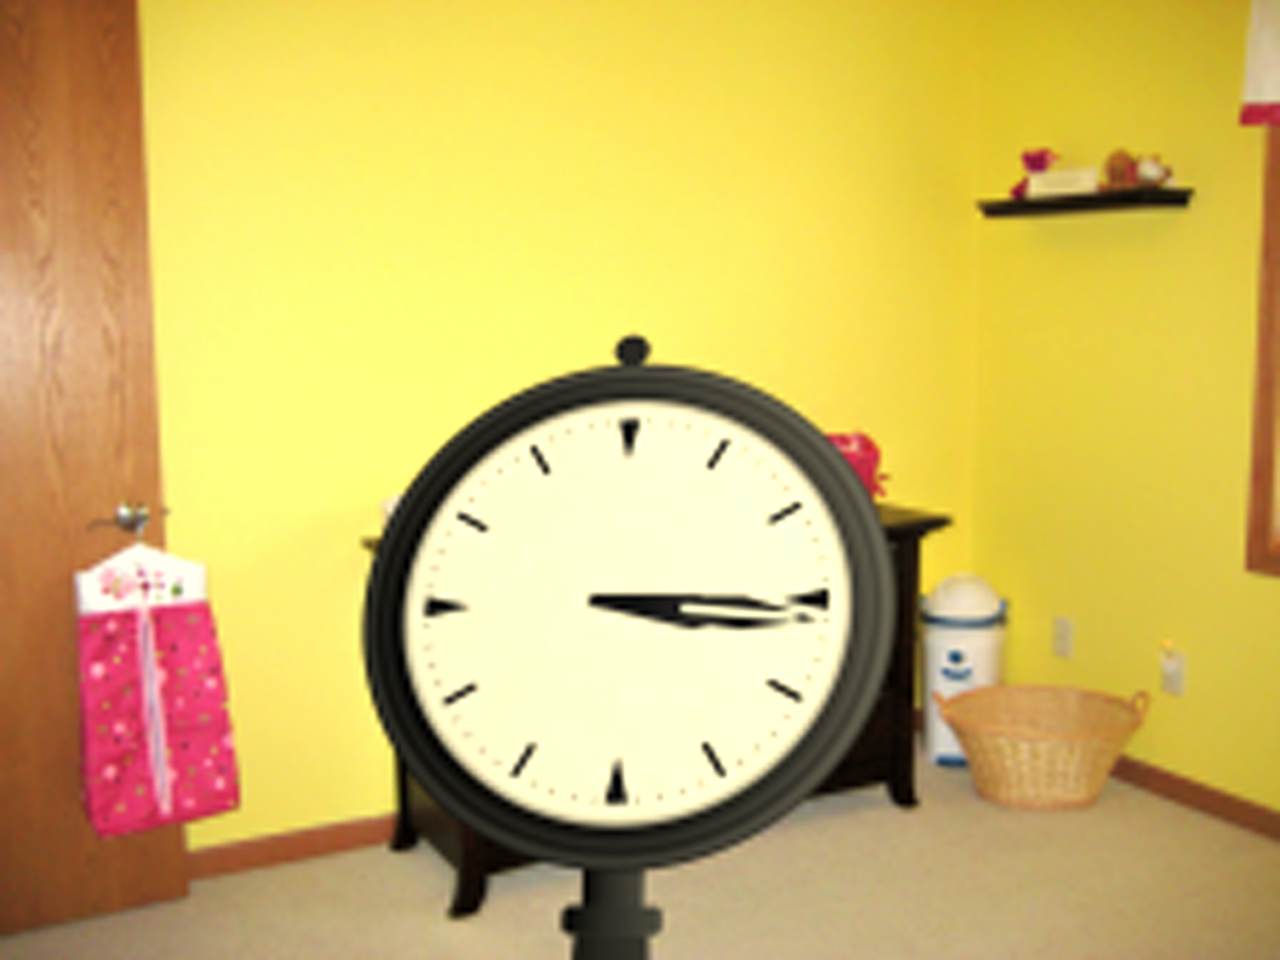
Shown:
3h16
